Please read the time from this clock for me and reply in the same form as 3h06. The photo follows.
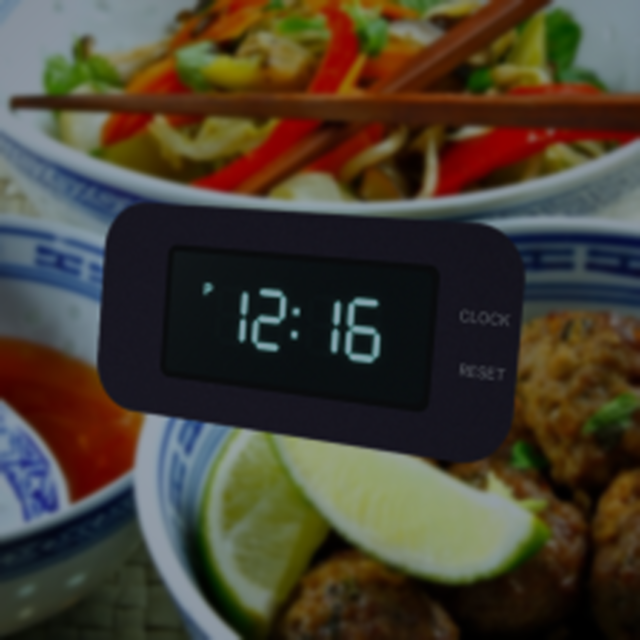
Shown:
12h16
